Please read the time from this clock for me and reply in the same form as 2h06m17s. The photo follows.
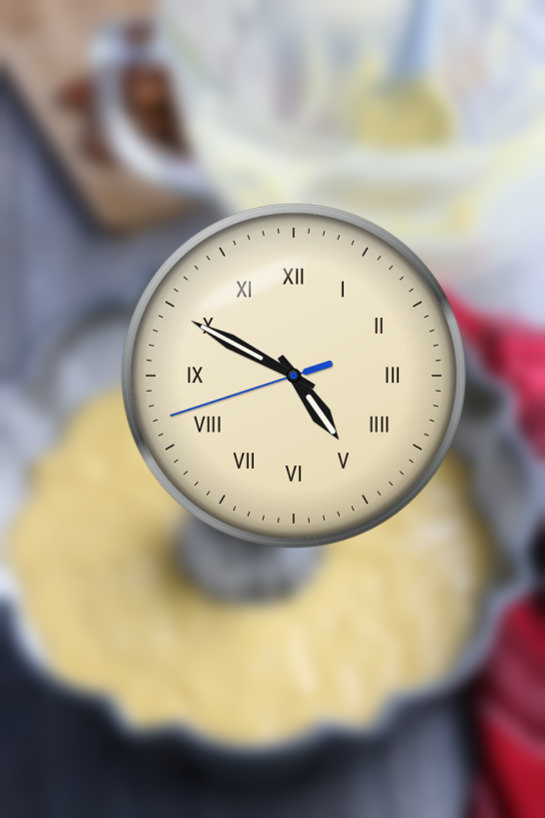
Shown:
4h49m42s
